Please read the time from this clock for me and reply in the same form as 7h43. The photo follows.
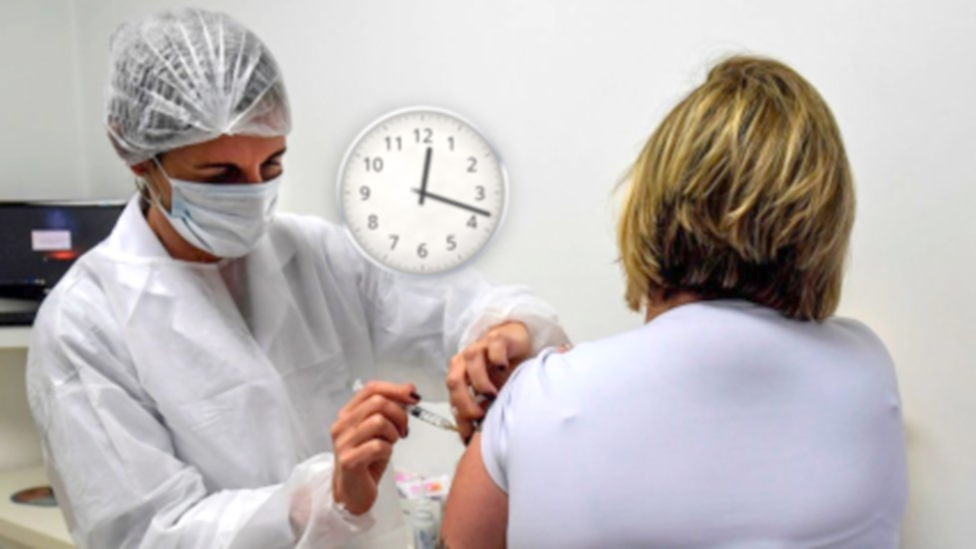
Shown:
12h18
